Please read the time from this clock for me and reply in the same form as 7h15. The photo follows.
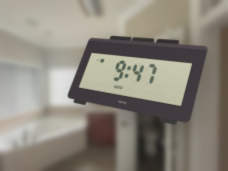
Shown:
9h47
